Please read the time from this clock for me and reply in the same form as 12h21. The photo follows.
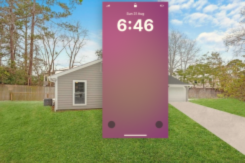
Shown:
6h46
